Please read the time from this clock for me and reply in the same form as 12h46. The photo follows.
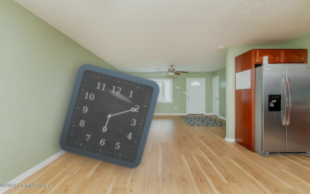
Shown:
6h10
